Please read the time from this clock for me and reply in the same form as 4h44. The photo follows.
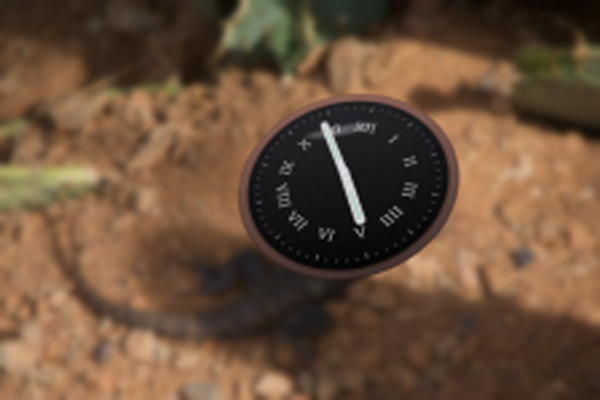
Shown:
4h54
